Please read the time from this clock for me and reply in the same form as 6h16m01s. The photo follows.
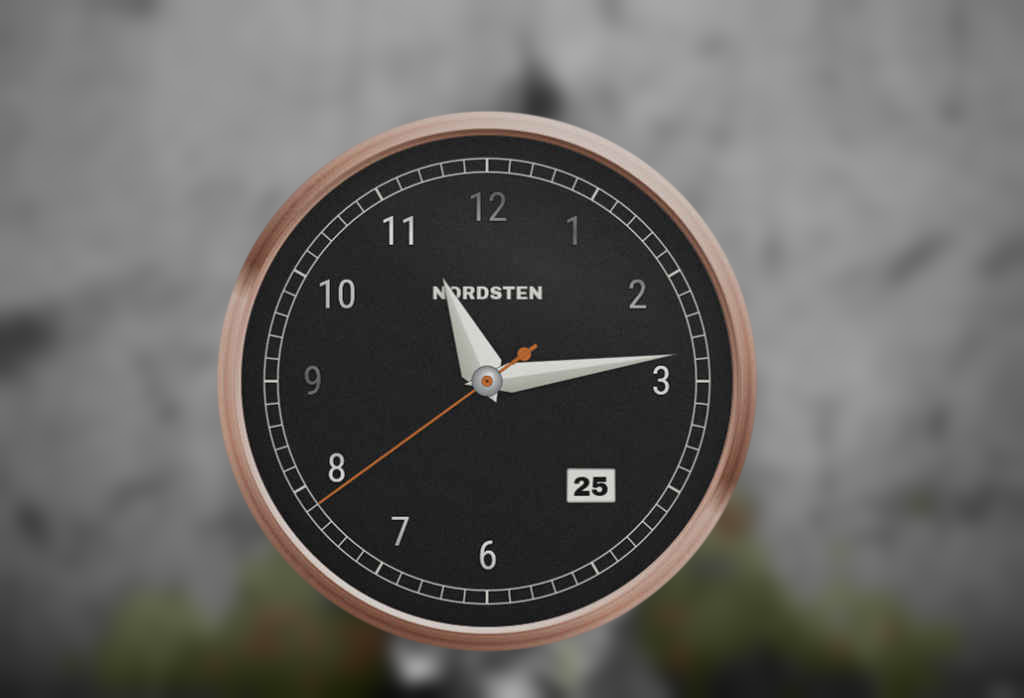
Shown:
11h13m39s
